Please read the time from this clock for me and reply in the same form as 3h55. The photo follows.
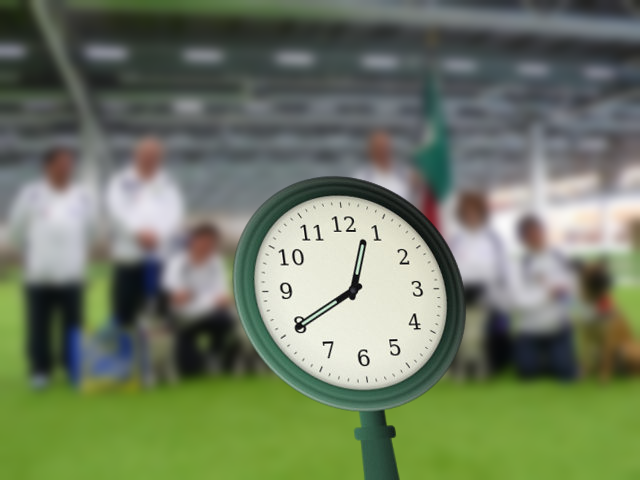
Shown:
12h40
